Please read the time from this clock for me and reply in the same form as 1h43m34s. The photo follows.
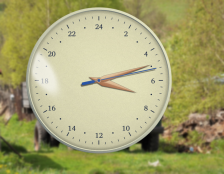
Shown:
7h12m13s
